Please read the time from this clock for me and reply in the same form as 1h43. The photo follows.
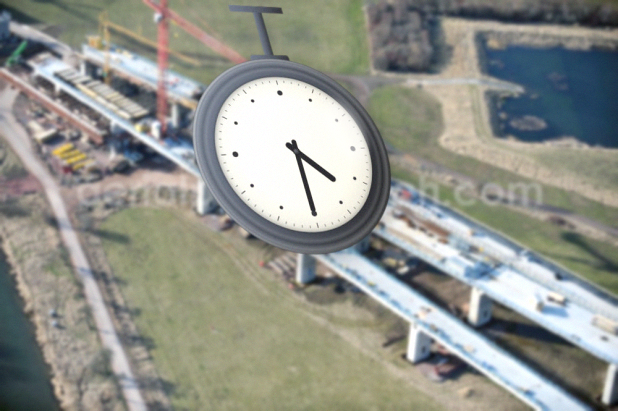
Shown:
4h30
